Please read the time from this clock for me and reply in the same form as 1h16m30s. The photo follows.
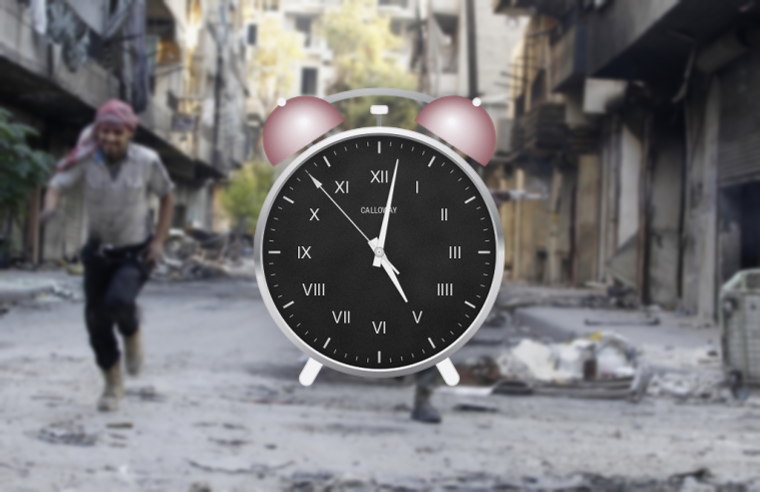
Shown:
5h01m53s
